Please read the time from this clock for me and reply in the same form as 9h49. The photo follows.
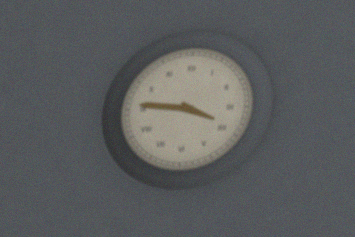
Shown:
3h46
